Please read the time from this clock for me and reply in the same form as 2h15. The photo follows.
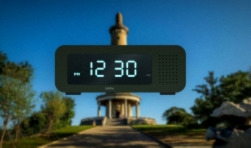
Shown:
12h30
